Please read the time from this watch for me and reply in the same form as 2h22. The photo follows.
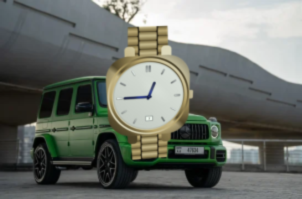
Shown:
12h45
